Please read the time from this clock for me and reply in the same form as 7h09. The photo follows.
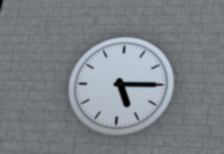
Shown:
5h15
